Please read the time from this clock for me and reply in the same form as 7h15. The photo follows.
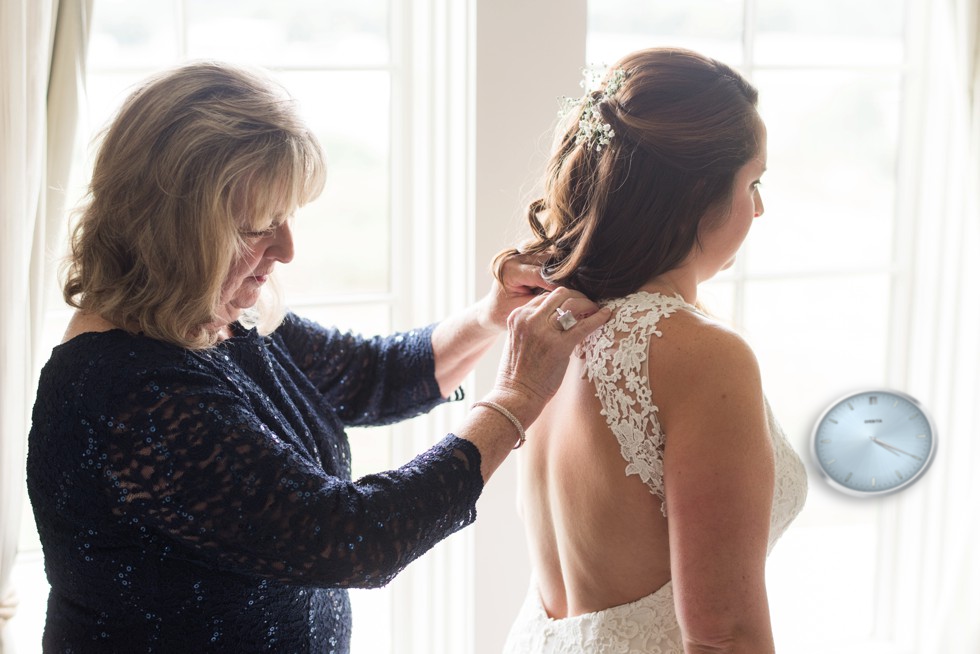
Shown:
4h20
